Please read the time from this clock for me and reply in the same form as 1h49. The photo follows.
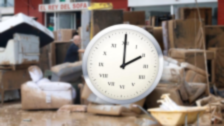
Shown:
2h00
